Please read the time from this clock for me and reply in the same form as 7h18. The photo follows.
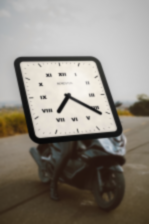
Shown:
7h21
